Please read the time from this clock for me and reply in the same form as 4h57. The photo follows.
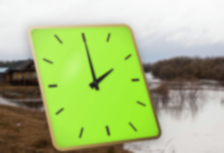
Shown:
2h00
